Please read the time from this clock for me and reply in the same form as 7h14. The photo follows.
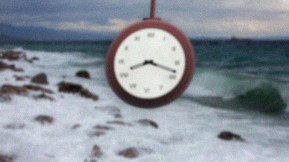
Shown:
8h18
